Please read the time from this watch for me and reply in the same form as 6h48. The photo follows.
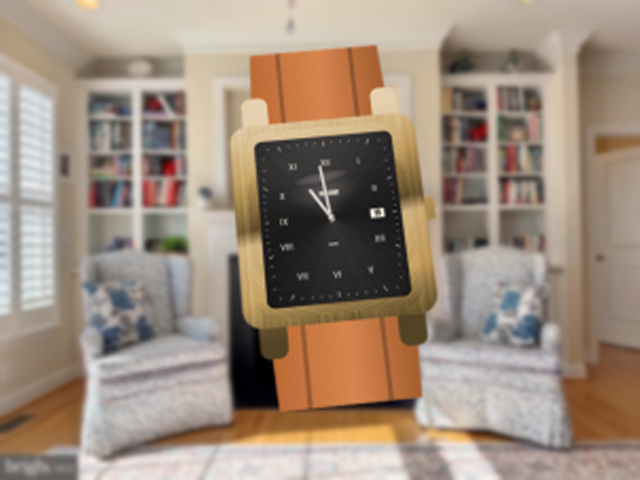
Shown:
10h59
